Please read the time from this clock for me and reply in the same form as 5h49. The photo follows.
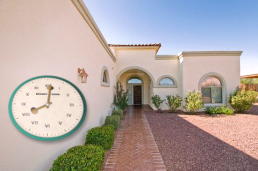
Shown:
8h01
